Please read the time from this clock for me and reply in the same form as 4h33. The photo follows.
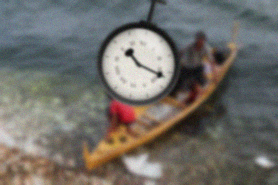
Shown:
10h17
